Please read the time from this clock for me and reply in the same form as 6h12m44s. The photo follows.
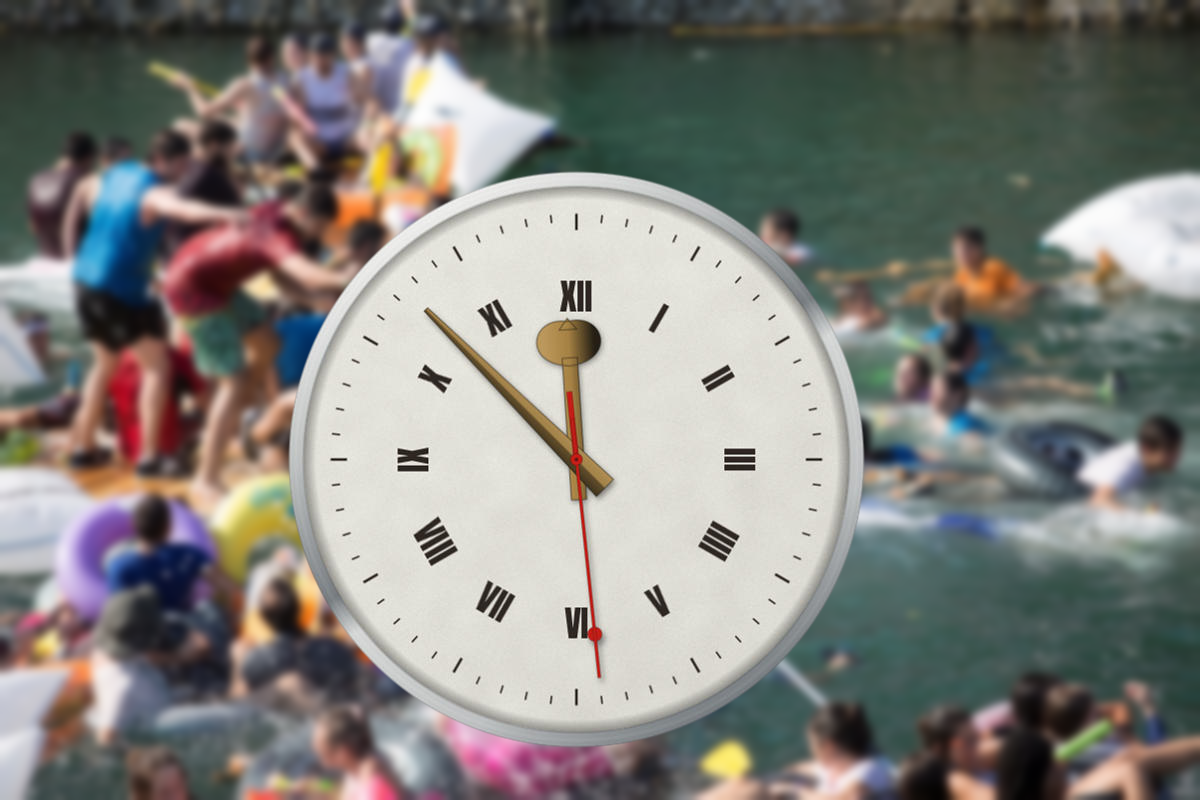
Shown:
11h52m29s
